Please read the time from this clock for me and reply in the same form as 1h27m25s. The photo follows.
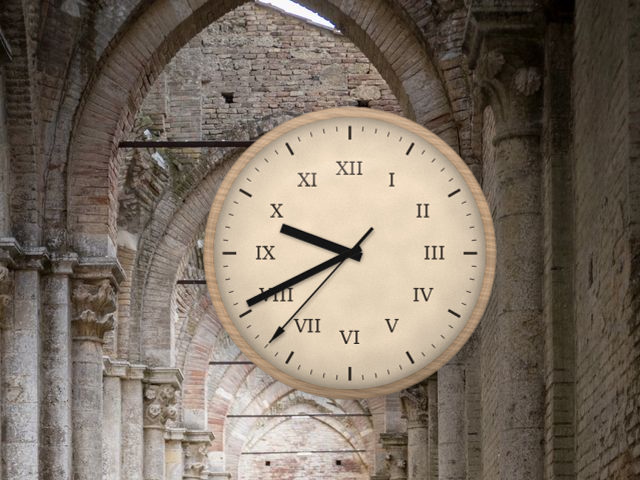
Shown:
9h40m37s
